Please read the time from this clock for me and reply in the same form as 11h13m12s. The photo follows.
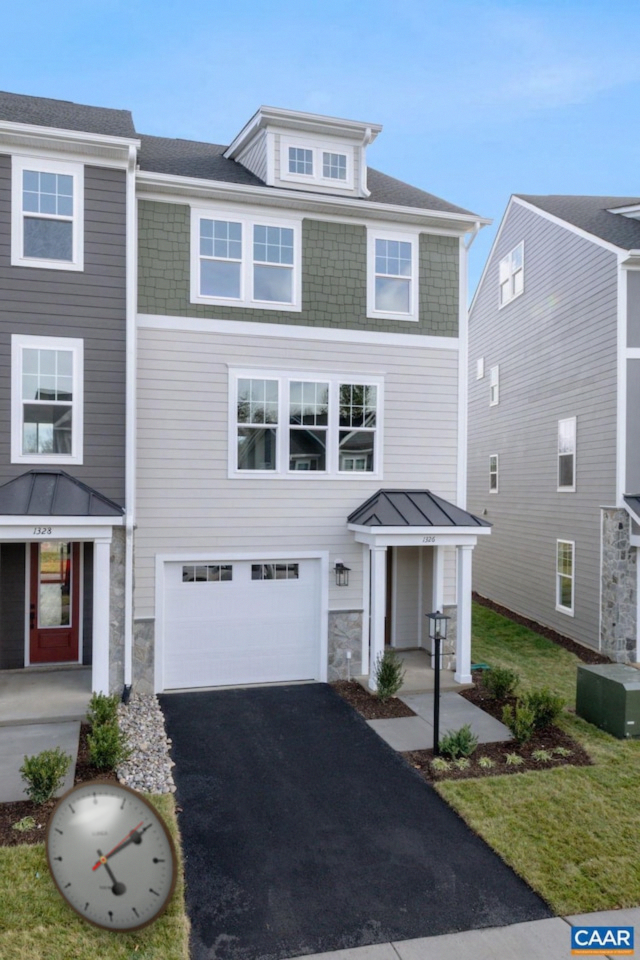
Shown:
5h10m09s
